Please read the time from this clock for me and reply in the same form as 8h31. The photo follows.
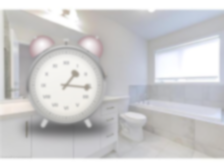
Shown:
1h16
